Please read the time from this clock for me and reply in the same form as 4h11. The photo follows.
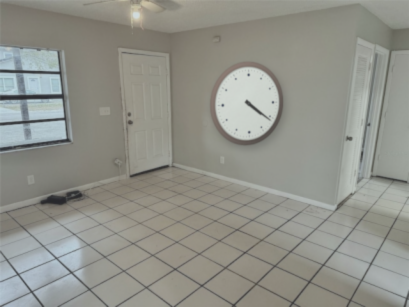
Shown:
4h21
